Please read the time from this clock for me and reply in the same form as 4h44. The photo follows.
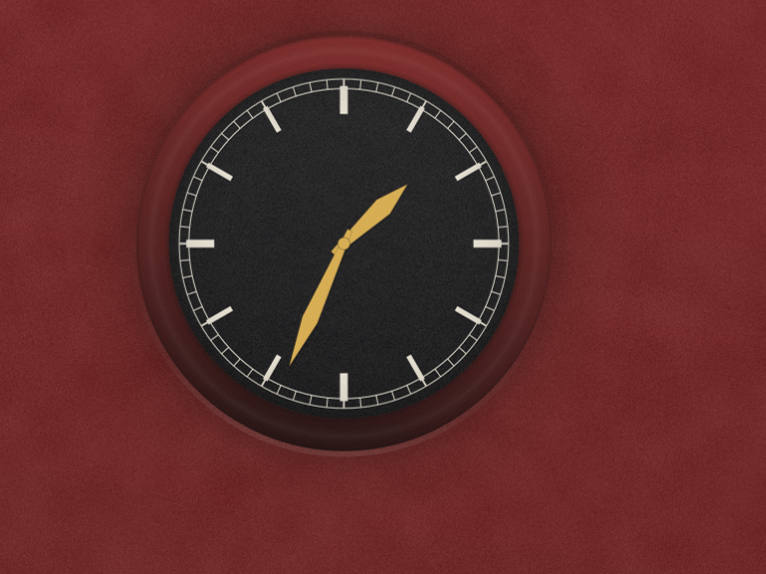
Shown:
1h34
